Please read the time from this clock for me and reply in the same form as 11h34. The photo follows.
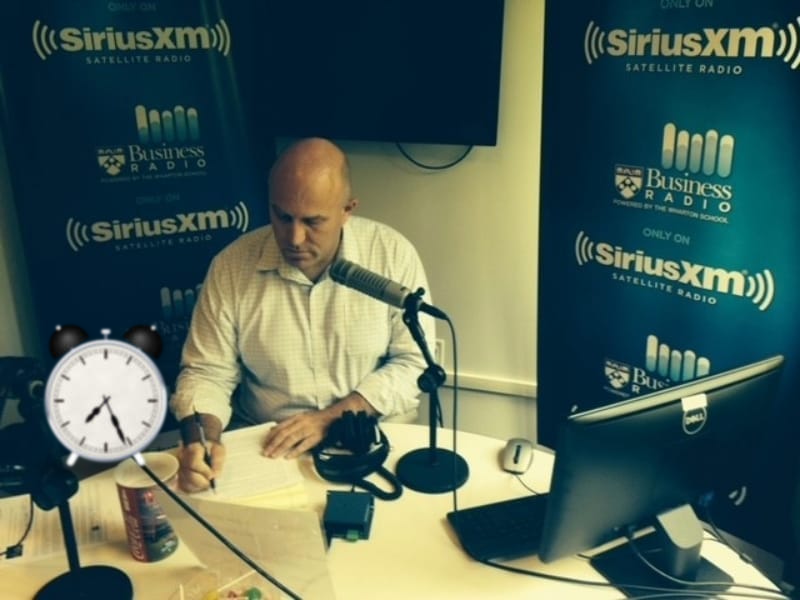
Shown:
7h26
